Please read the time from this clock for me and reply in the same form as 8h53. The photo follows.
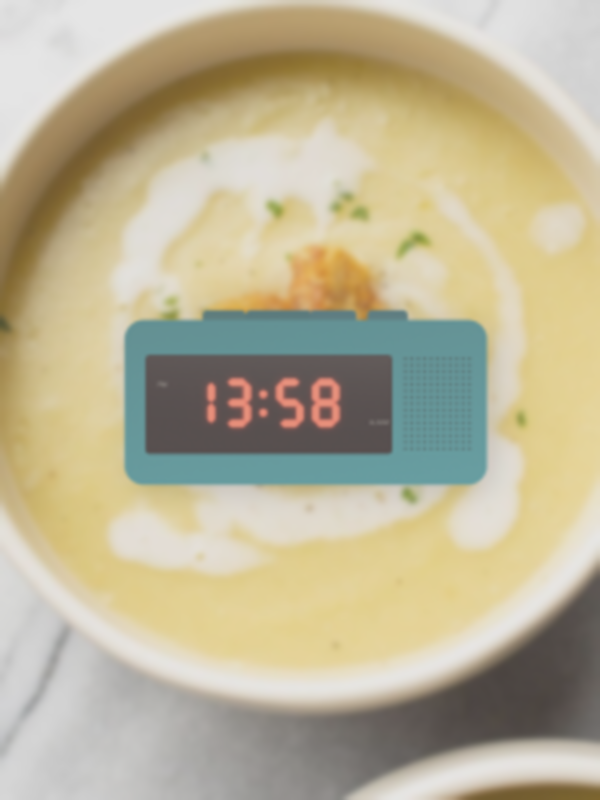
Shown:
13h58
